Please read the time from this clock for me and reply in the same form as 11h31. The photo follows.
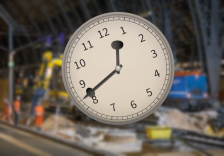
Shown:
12h42
